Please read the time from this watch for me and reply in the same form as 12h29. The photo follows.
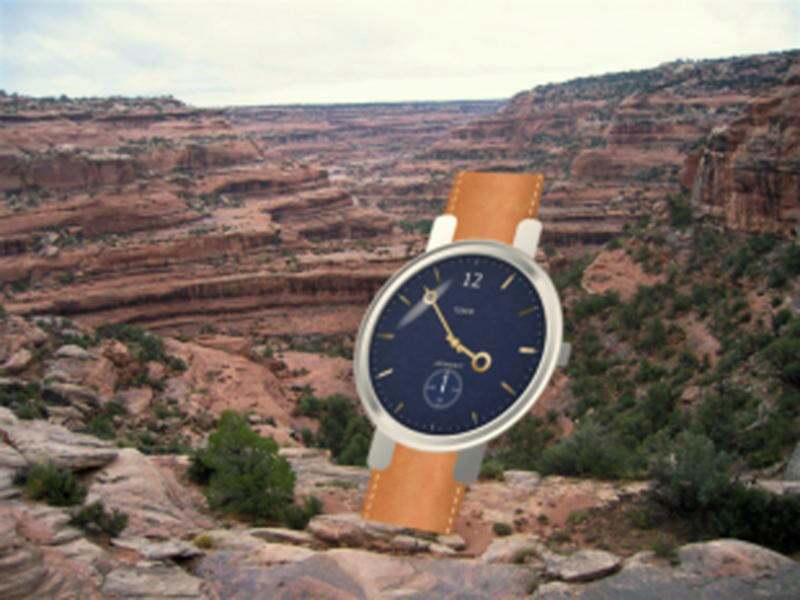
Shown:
3h53
